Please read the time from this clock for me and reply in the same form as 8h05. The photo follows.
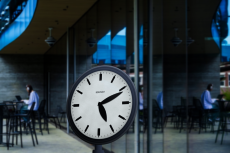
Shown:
5h11
